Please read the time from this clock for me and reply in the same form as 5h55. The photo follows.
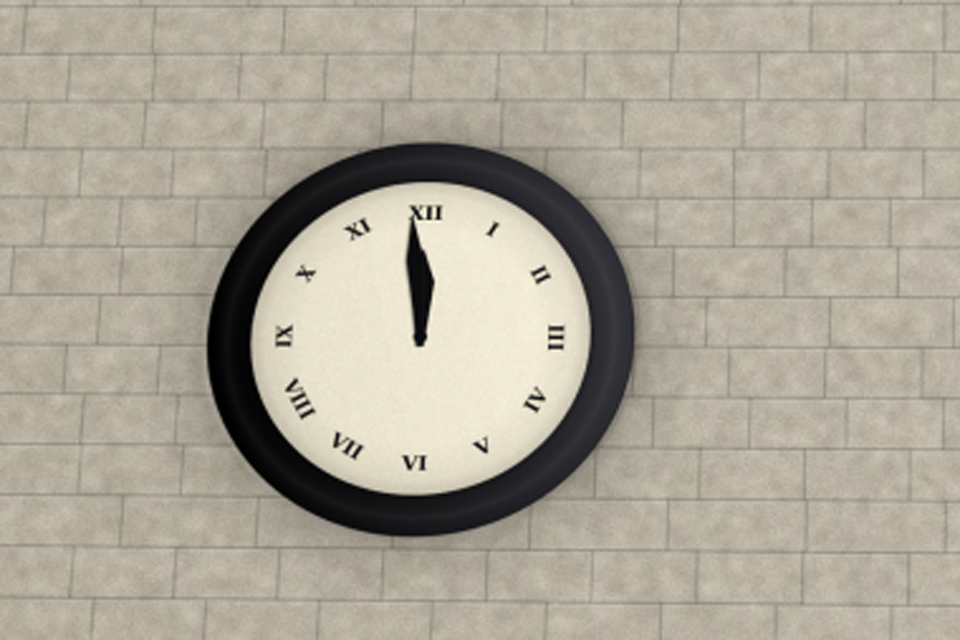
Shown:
11h59
